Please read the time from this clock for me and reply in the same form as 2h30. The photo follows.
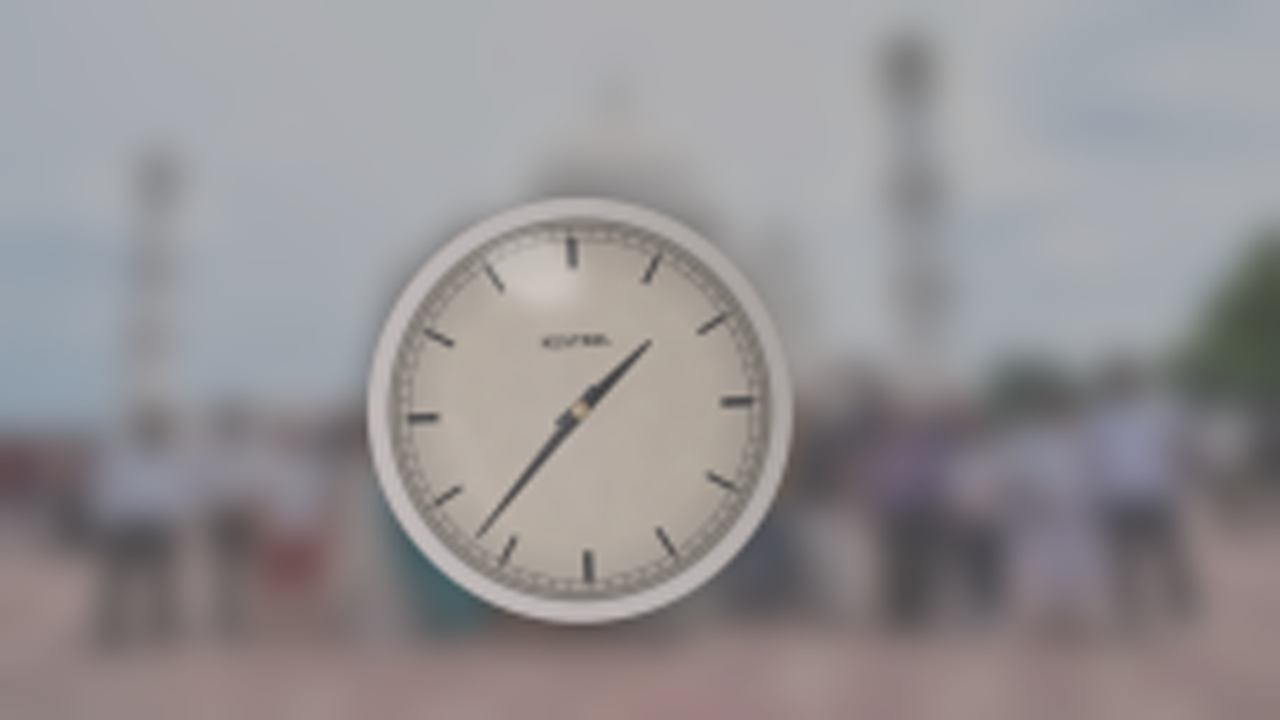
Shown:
1h37
